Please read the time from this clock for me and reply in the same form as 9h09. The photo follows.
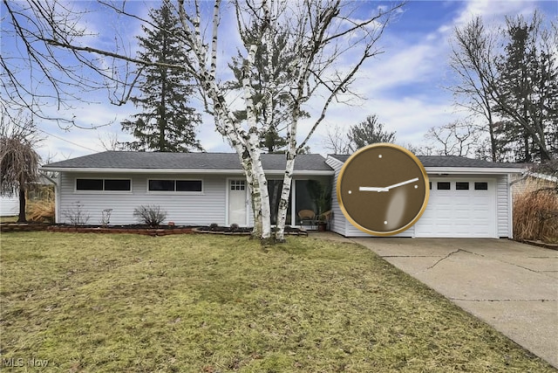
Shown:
9h13
